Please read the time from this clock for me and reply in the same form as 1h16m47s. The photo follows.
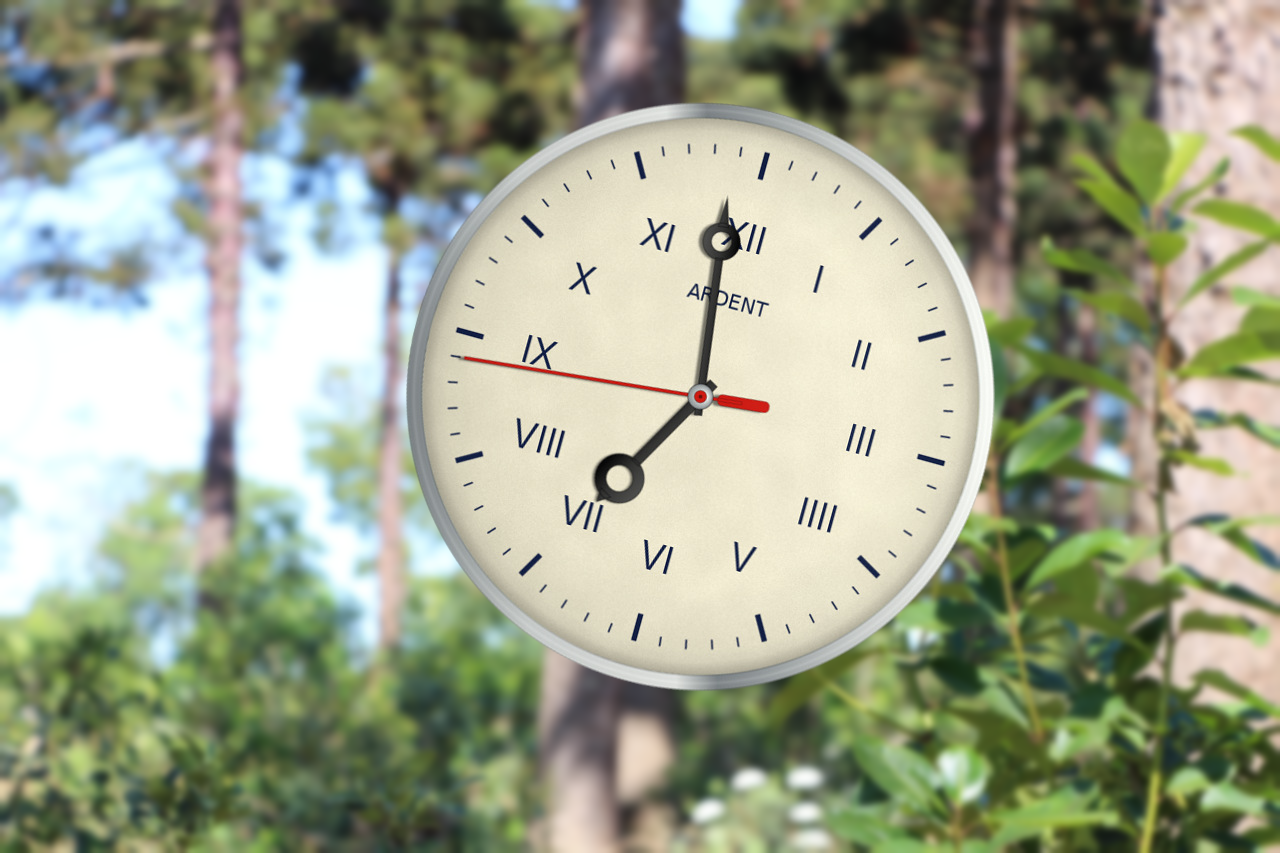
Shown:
6h58m44s
